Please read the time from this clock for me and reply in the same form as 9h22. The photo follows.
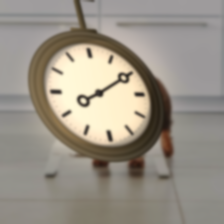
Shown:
8h10
